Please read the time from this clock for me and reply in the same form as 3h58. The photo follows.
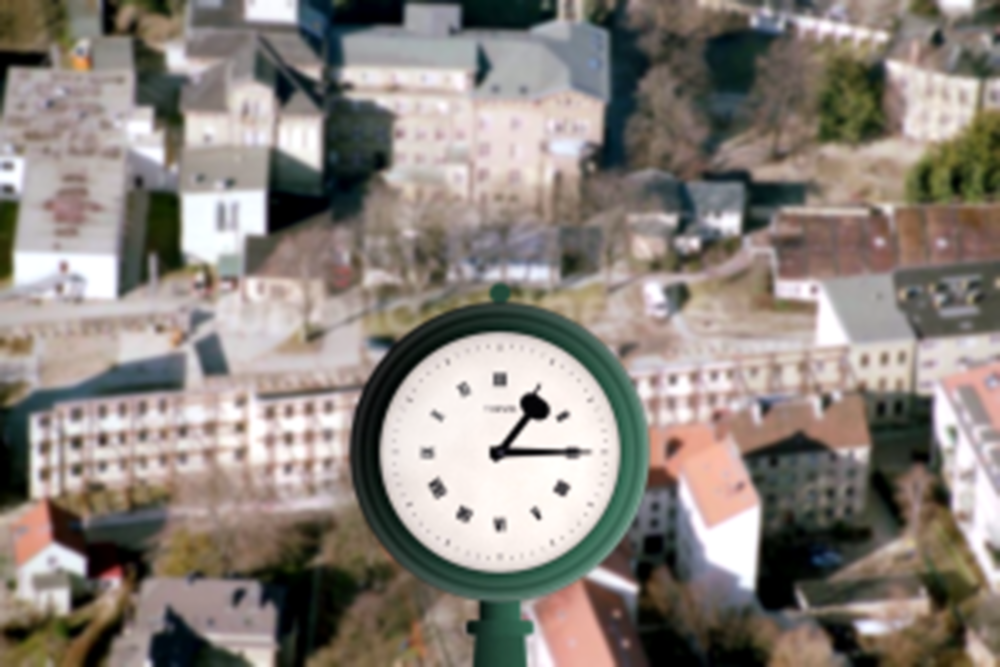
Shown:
1h15
